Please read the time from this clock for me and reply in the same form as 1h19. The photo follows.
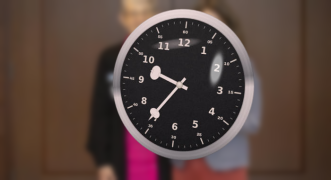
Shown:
9h36
